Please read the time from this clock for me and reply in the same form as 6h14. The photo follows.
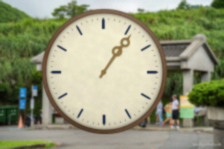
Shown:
1h06
